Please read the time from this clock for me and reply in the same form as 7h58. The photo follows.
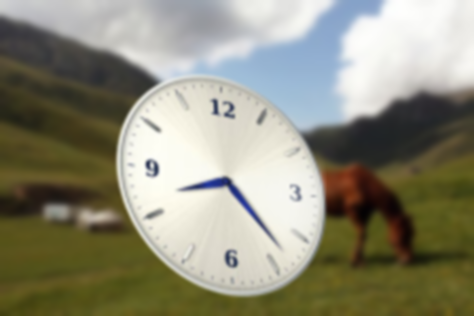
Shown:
8h23
